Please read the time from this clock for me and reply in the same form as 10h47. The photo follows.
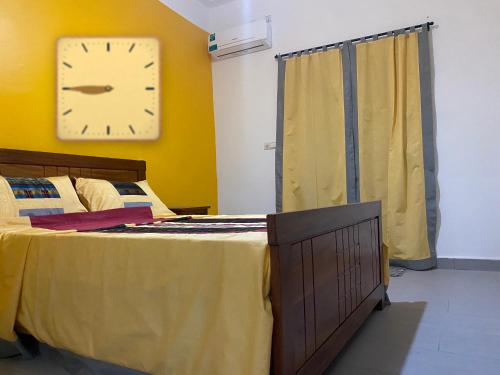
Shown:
8h45
